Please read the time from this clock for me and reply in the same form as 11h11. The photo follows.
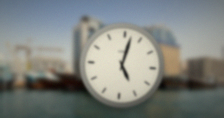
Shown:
5h02
